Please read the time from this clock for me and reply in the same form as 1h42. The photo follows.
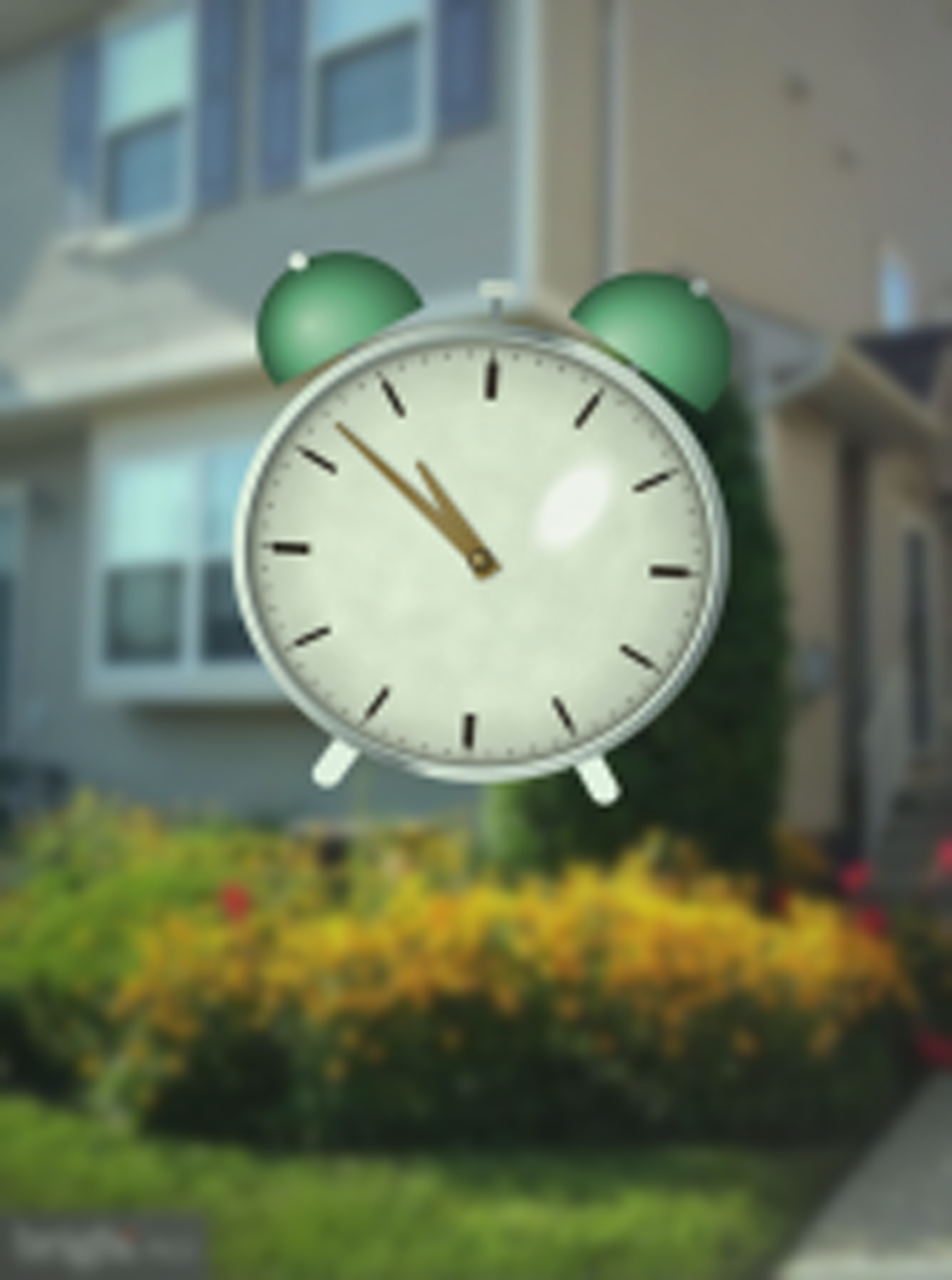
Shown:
10h52
